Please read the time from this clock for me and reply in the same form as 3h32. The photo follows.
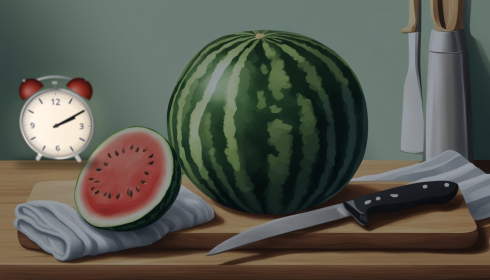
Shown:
2h10
